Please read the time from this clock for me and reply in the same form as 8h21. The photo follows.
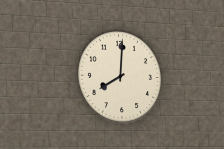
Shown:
8h01
